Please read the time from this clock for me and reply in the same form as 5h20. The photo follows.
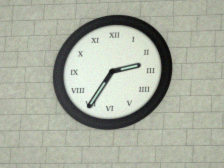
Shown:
2h35
